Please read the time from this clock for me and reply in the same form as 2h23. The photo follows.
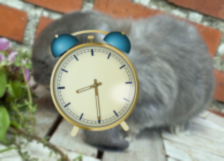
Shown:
8h30
